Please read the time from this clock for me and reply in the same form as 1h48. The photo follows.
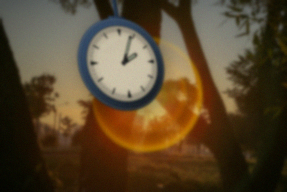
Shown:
2h04
